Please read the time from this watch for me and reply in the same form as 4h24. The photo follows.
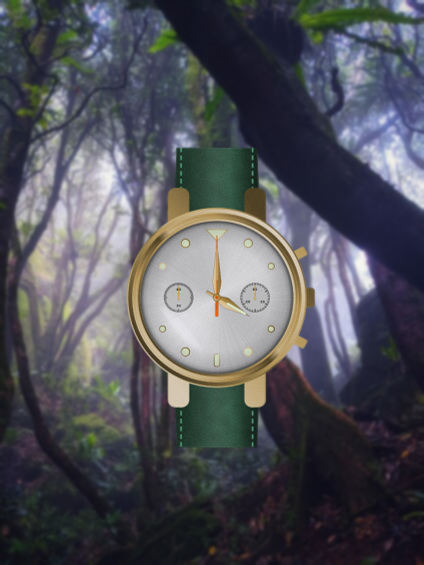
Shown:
4h00
